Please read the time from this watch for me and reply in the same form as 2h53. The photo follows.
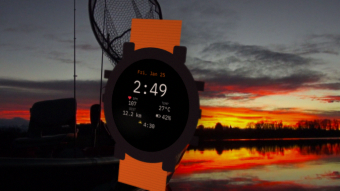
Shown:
2h49
